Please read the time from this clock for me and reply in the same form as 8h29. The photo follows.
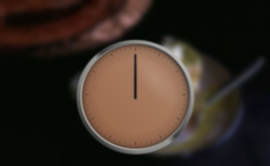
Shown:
12h00
